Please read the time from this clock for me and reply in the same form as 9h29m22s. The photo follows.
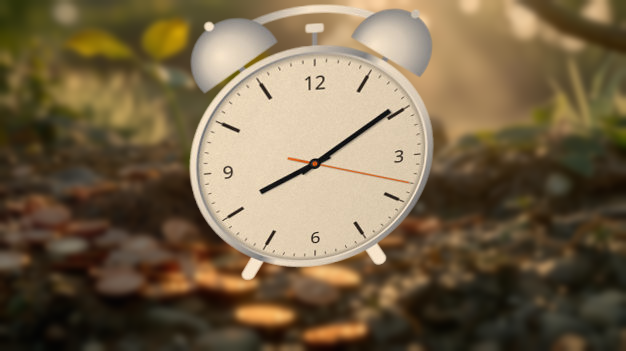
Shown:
8h09m18s
